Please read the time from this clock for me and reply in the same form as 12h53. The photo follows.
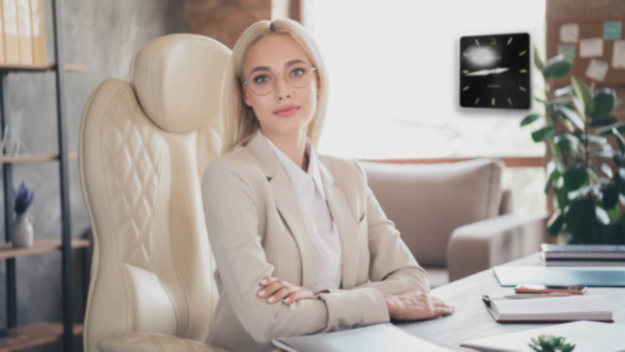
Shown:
2h44
